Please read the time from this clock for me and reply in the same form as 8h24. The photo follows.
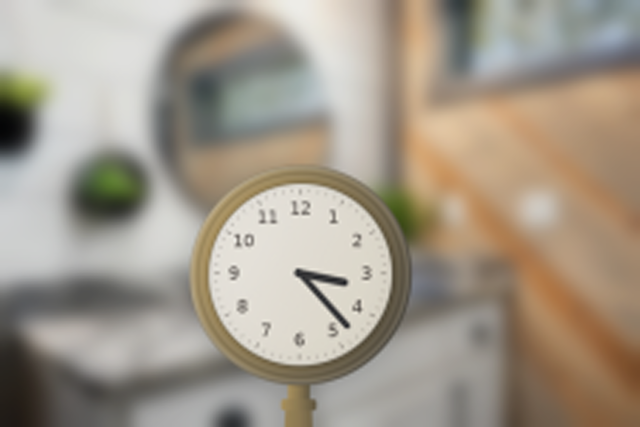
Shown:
3h23
